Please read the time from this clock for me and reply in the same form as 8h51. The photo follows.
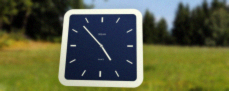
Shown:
4h53
